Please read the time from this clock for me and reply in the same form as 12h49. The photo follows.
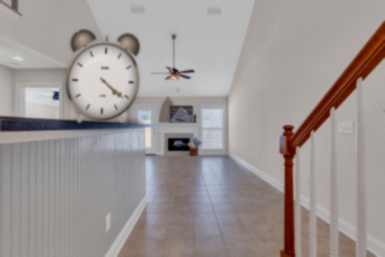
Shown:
4h21
